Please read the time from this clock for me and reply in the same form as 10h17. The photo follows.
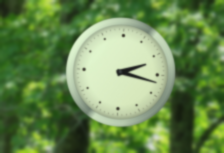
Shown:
2h17
